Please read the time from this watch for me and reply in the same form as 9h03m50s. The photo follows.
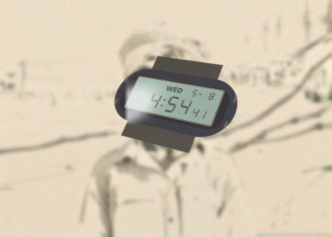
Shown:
4h54m41s
